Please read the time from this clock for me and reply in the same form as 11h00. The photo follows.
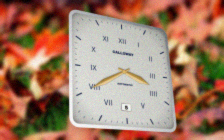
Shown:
3h40
